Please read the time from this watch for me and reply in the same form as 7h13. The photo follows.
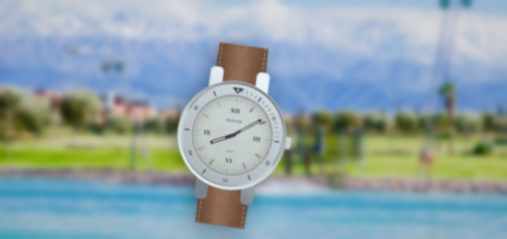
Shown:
8h09
